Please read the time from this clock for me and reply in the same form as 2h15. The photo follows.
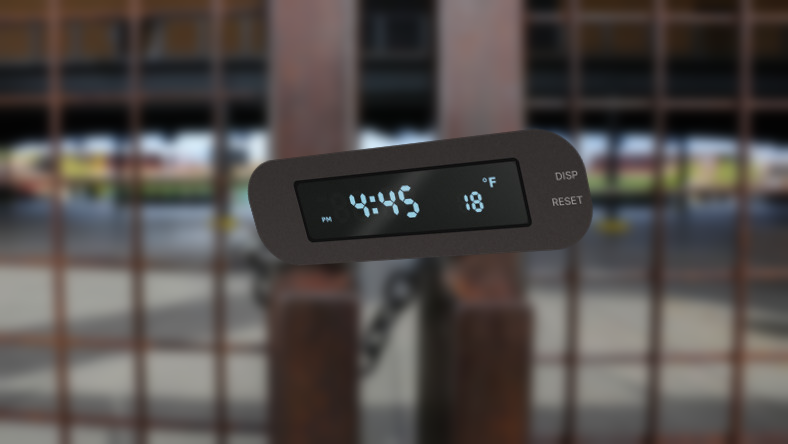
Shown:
4h45
